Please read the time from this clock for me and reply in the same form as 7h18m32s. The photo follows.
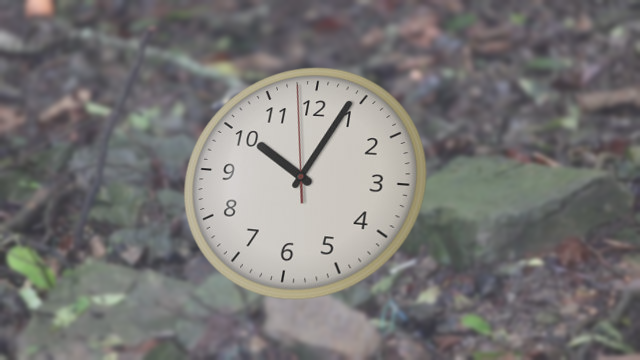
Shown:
10h03m58s
